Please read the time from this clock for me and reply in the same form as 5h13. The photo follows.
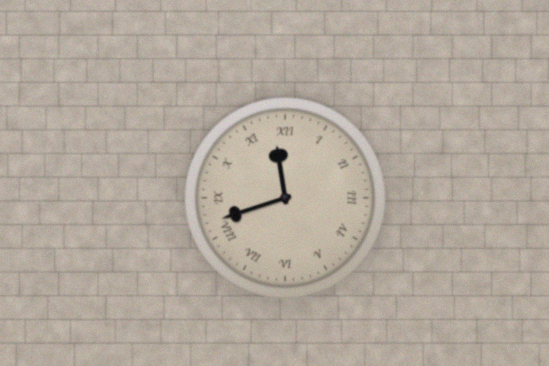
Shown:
11h42
